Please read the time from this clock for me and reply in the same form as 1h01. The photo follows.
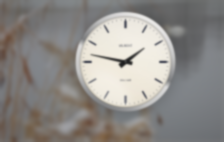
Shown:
1h47
